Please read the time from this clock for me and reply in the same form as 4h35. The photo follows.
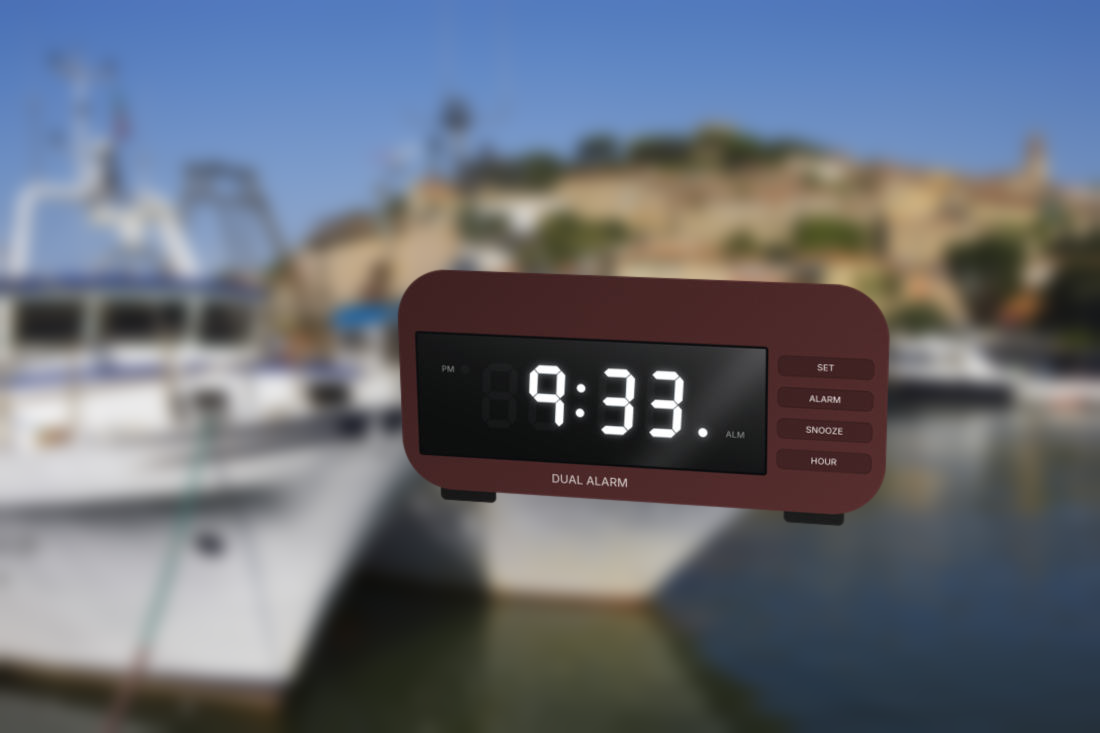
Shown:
9h33
